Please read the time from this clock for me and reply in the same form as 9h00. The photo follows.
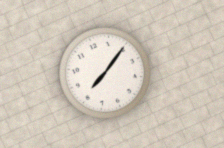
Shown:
8h10
